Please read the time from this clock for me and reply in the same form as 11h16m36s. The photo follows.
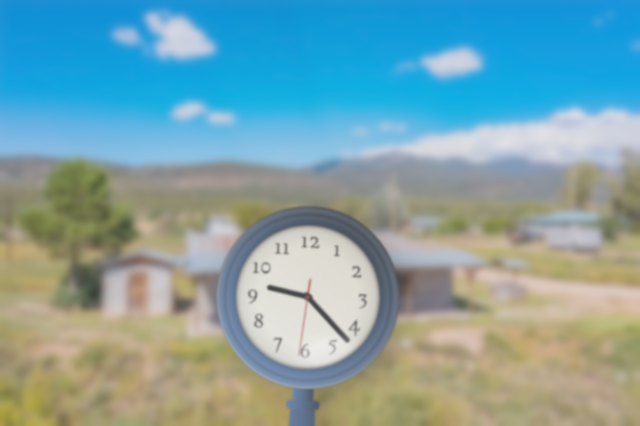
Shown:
9h22m31s
